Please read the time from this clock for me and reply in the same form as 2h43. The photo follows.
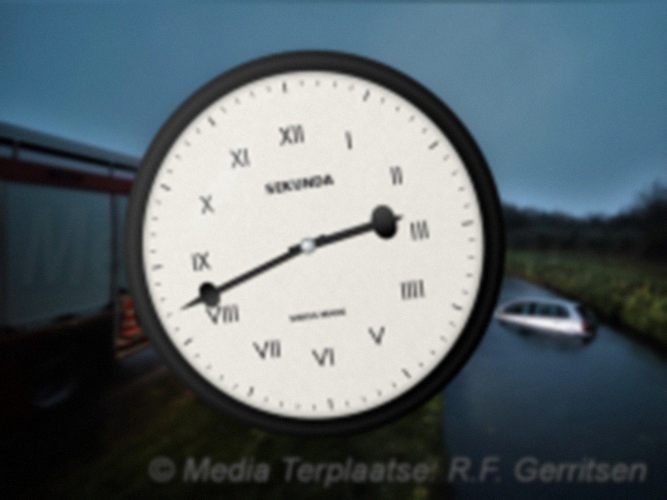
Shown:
2h42
